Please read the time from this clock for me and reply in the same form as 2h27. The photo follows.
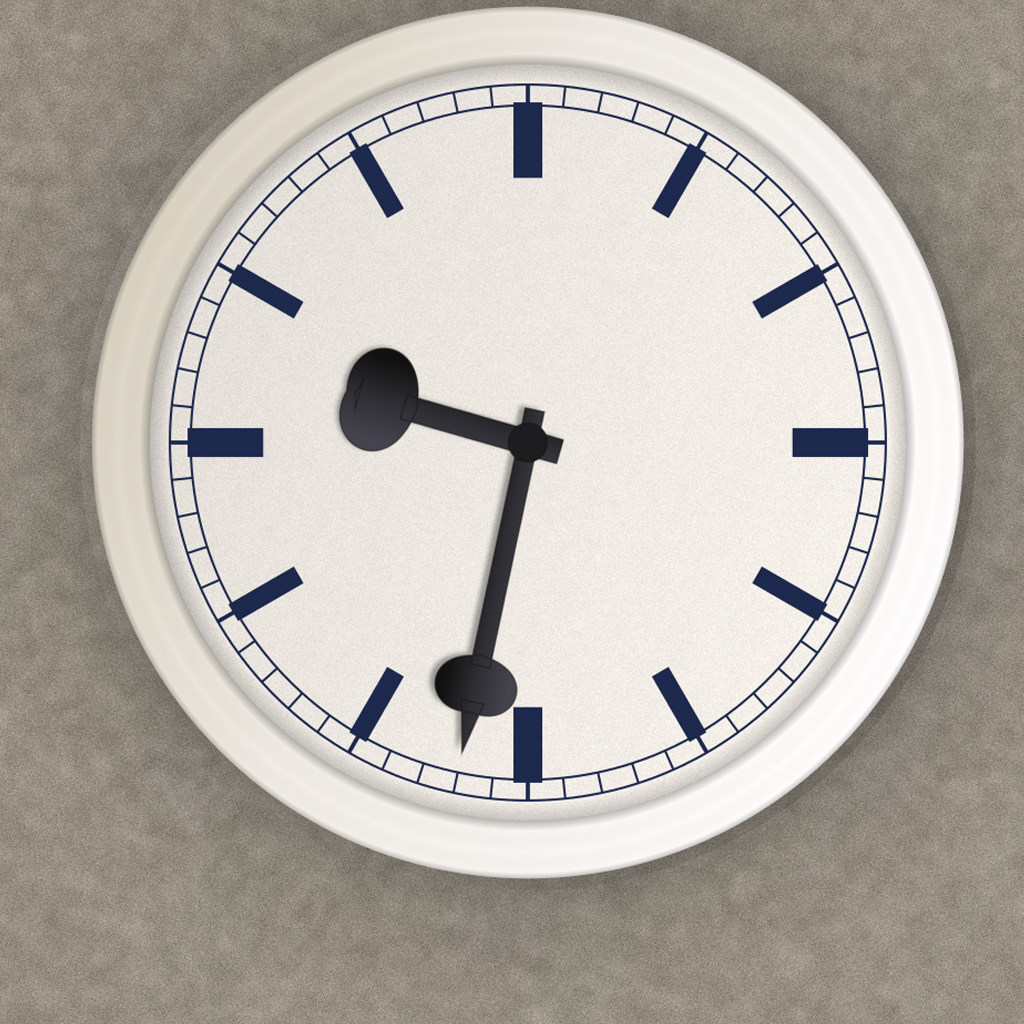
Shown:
9h32
